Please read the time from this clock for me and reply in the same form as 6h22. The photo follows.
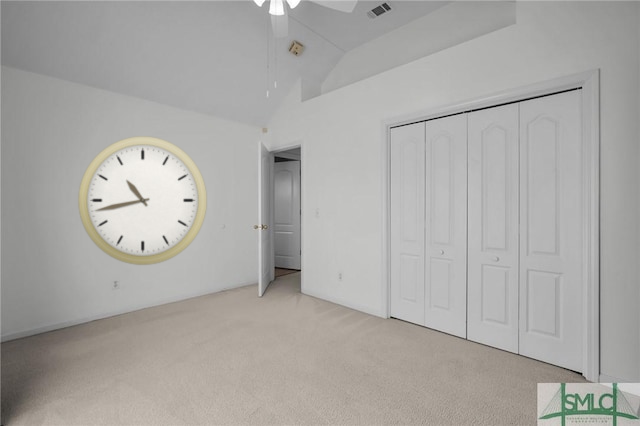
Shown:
10h43
